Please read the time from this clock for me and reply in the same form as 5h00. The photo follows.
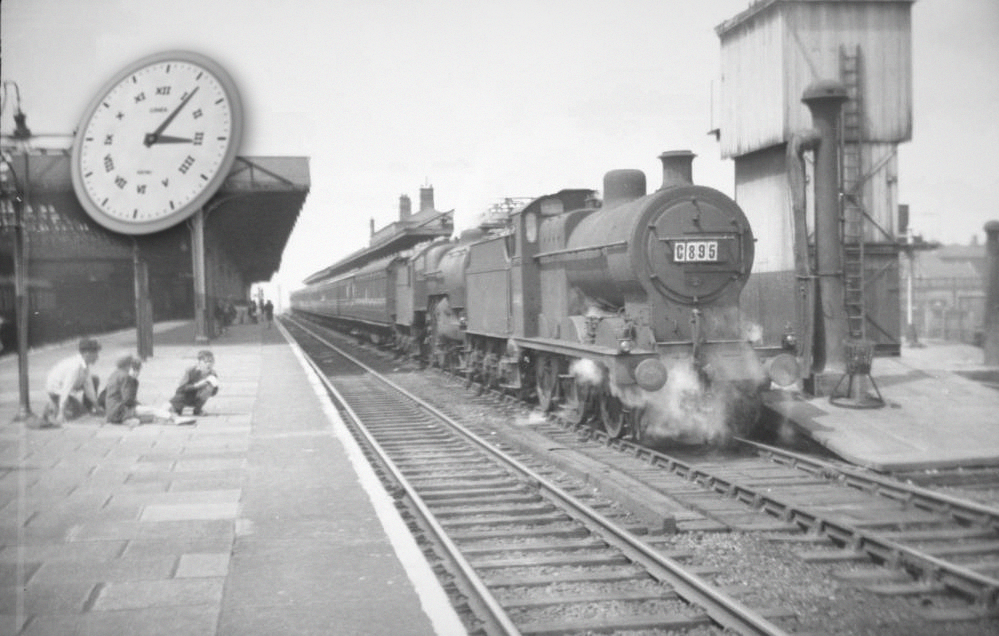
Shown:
3h06
